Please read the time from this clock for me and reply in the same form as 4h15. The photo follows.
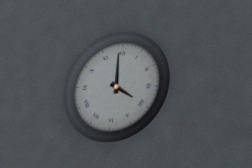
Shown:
3h59
